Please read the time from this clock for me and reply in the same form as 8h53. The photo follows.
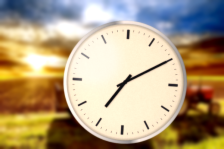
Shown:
7h10
